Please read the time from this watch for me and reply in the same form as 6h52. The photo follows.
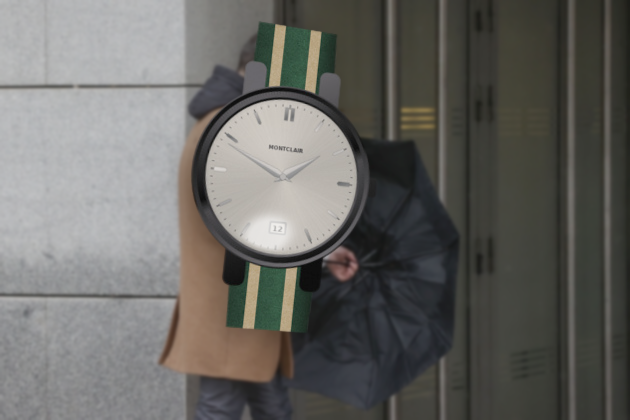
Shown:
1h49
